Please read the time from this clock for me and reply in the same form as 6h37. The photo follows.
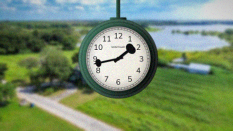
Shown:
1h43
